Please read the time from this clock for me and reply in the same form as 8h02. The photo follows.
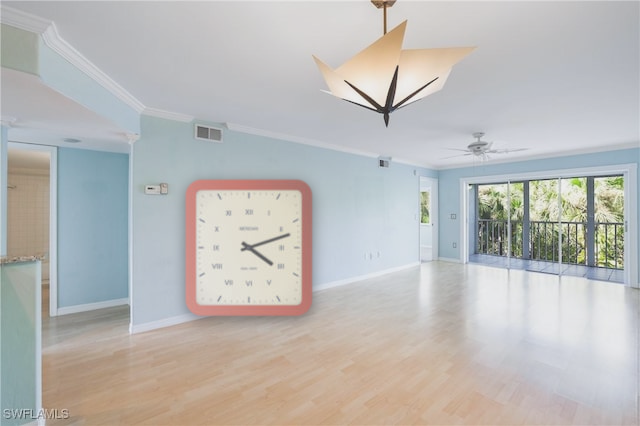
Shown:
4h12
